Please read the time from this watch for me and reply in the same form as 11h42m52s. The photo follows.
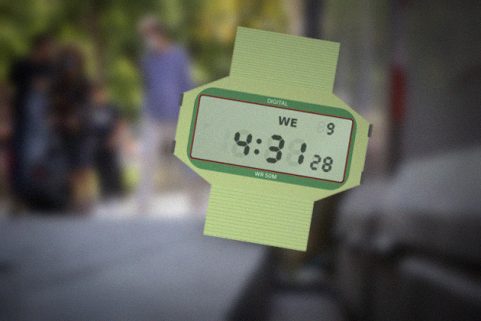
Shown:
4h31m28s
